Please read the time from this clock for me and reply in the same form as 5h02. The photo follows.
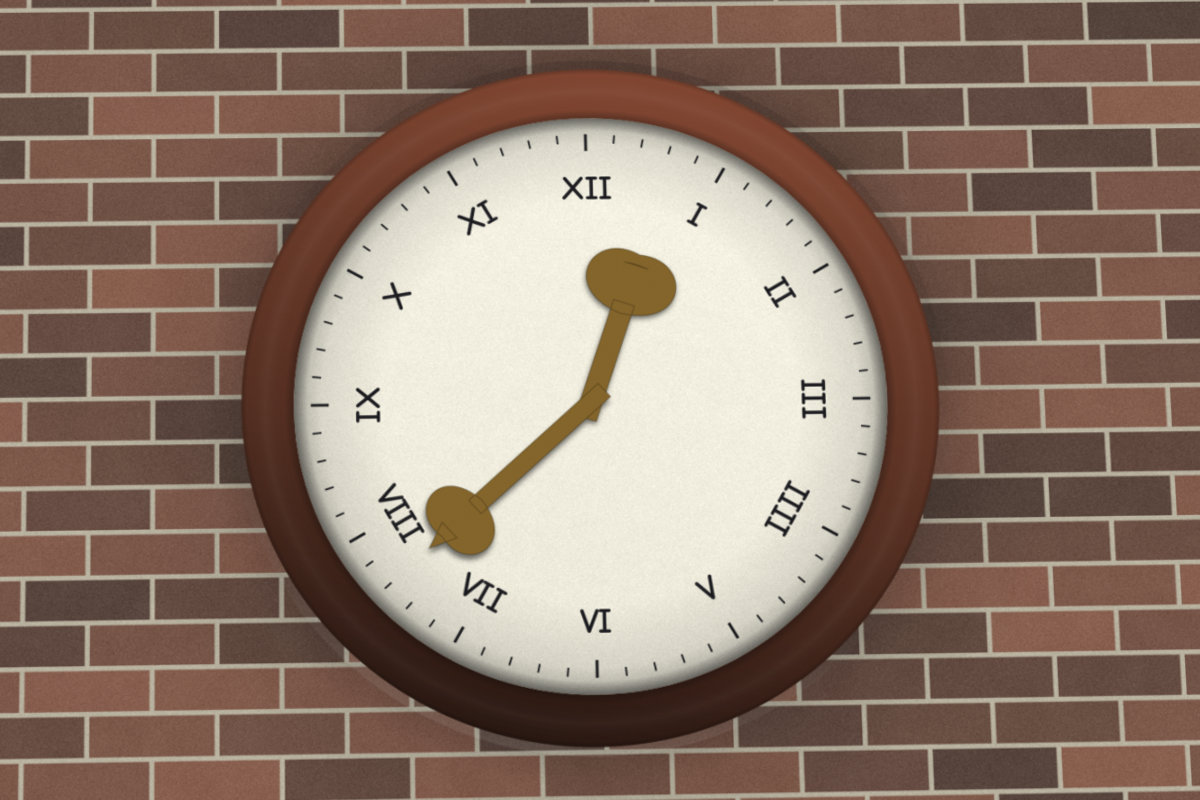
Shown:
12h38
